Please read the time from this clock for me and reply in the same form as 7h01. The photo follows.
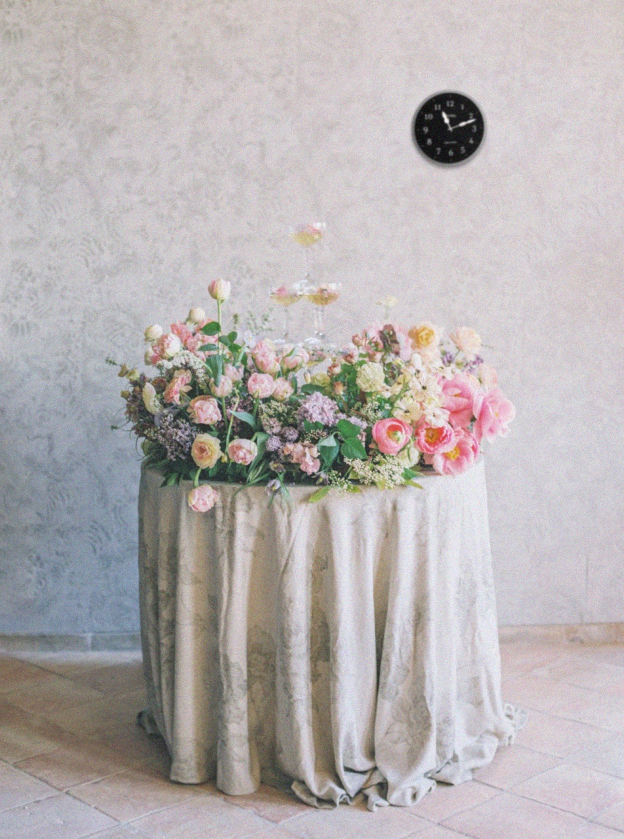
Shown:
11h12
